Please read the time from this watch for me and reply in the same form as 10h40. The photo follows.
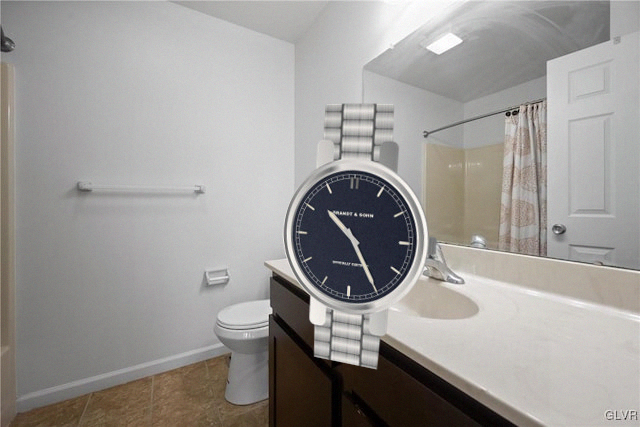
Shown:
10h25
